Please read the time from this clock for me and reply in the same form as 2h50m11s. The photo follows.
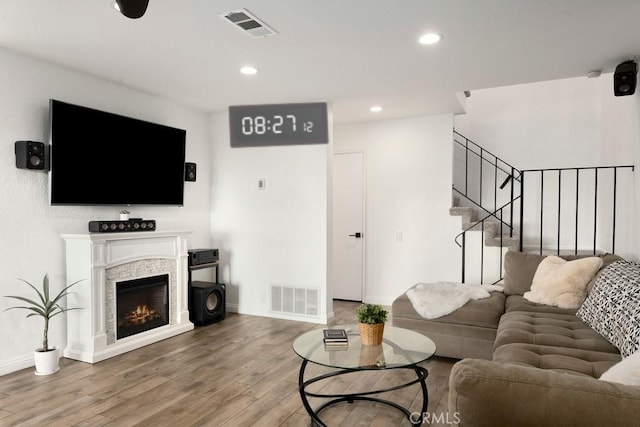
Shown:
8h27m12s
